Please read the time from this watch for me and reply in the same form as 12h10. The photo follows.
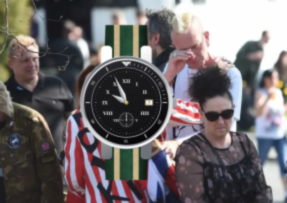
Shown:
9h56
